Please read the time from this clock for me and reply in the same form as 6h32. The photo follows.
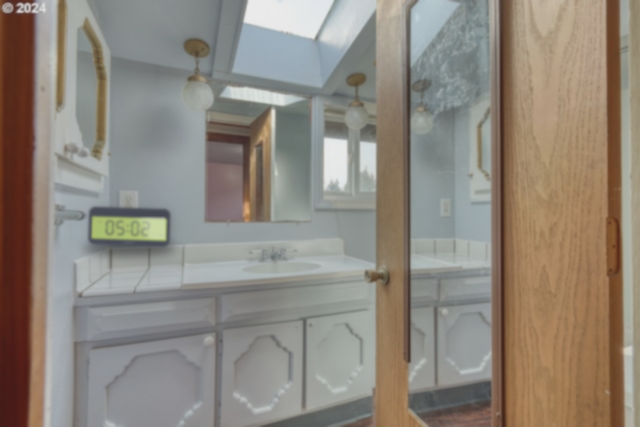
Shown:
5h02
